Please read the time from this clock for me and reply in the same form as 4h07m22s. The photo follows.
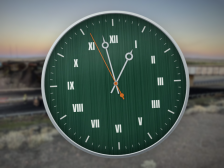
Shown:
12h57m56s
